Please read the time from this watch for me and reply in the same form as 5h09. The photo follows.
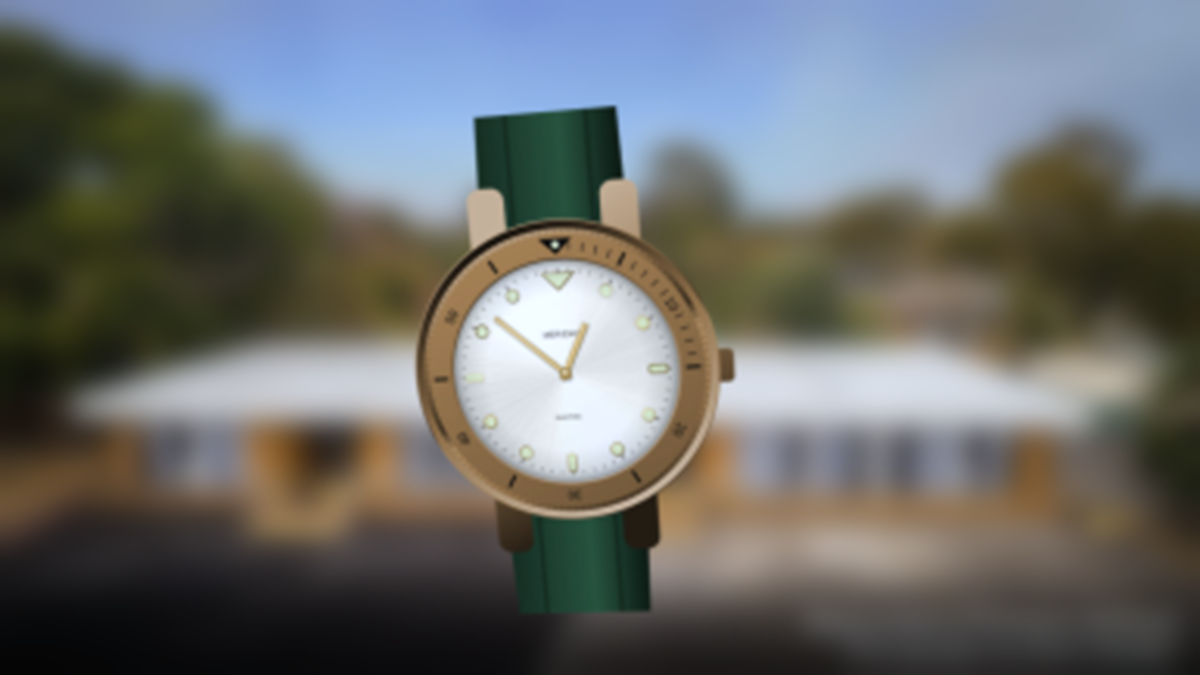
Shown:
12h52
